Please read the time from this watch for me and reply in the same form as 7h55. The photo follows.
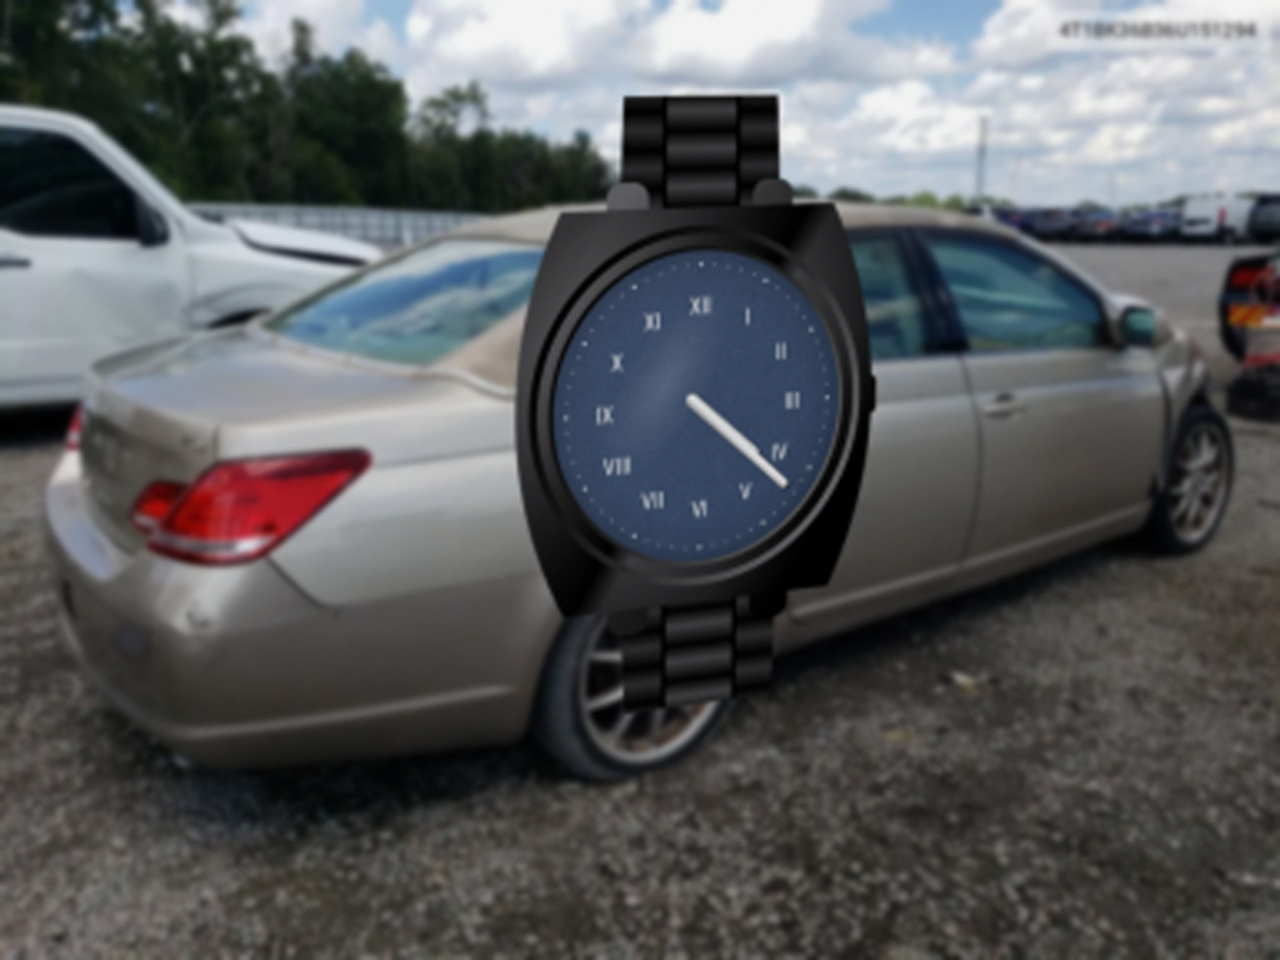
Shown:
4h22
